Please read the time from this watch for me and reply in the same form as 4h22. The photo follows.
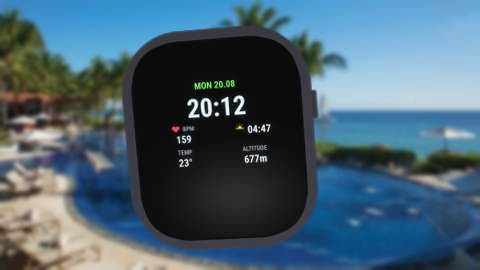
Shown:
20h12
